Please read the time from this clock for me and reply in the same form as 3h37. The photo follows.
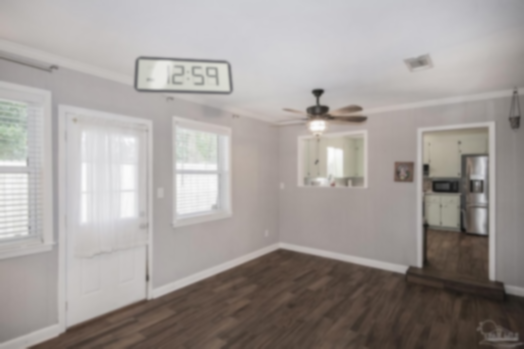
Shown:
12h59
